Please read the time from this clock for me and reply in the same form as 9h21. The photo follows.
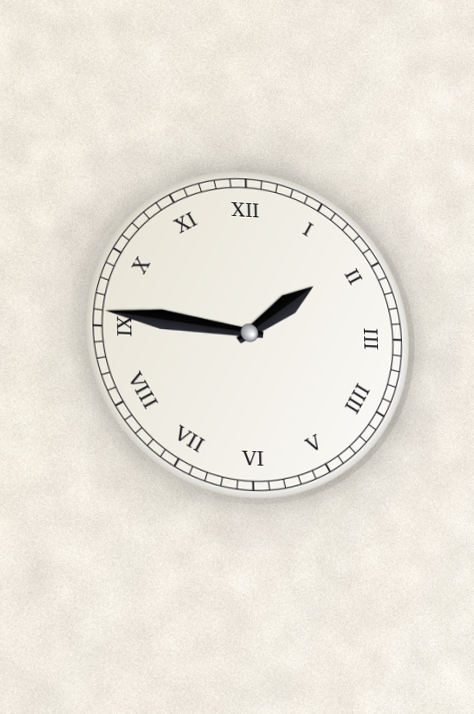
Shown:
1h46
